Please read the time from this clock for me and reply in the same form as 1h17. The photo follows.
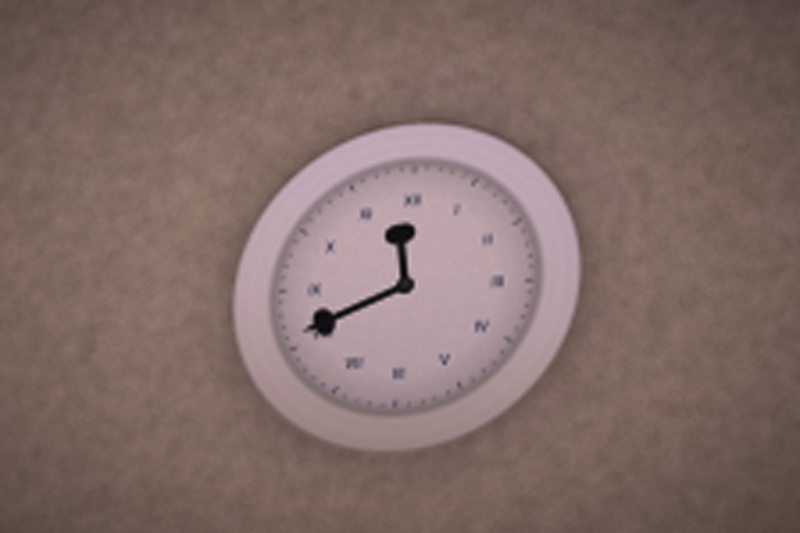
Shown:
11h41
